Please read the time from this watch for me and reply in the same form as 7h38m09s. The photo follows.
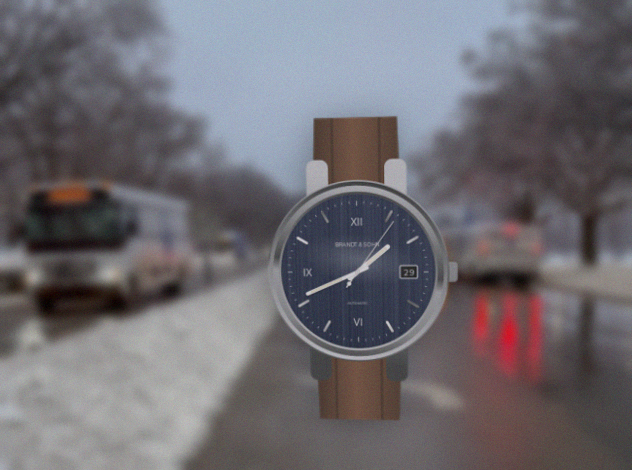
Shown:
1h41m06s
